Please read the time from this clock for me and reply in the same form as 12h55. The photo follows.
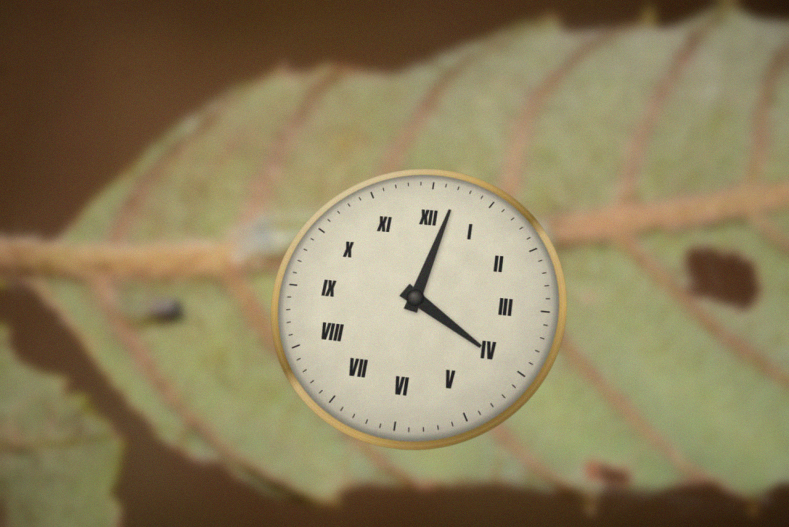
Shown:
4h02
